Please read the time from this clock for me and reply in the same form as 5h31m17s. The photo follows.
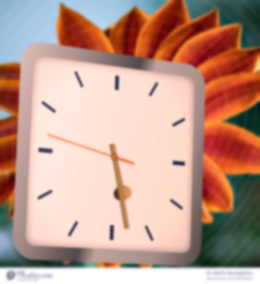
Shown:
5h27m47s
